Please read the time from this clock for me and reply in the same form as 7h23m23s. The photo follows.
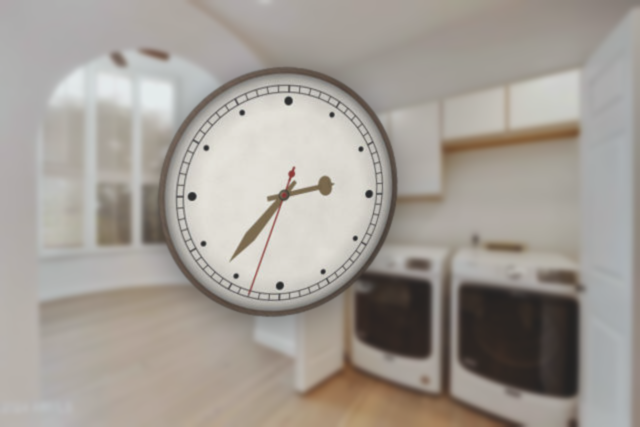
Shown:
2h36m33s
